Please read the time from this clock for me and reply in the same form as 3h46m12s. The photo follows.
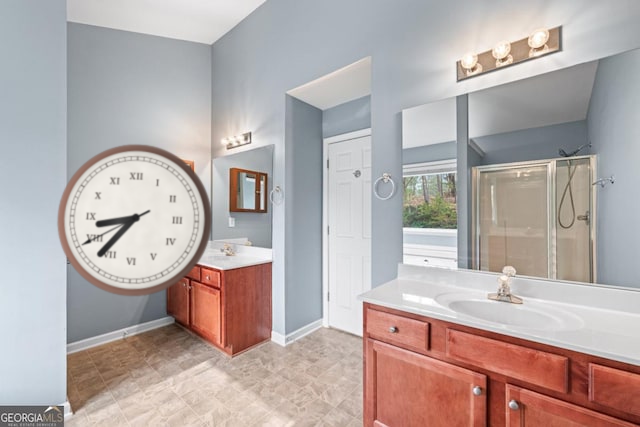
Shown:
8h36m40s
